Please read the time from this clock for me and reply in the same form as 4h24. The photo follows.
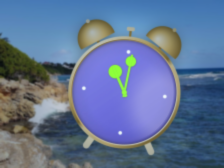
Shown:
11h01
